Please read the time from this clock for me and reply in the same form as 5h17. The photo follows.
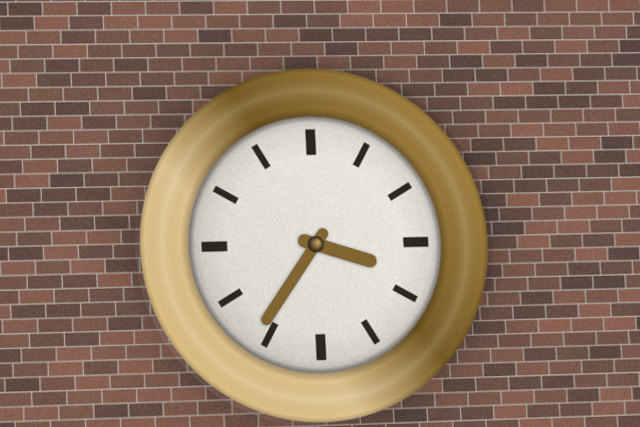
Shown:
3h36
